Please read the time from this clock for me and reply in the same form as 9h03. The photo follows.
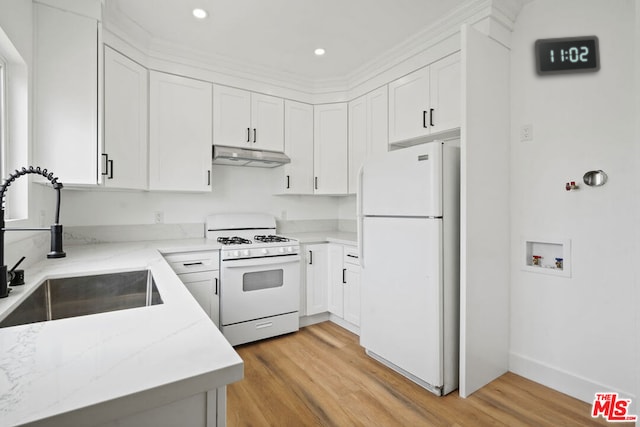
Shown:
11h02
